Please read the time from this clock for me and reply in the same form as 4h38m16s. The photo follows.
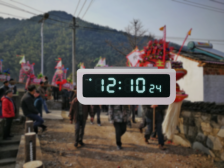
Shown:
12h10m24s
